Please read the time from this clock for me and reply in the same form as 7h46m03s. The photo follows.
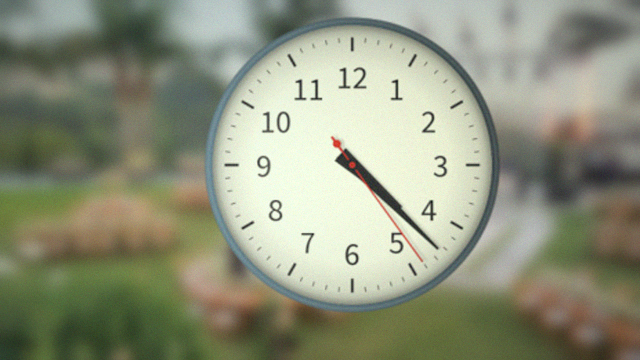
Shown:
4h22m24s
